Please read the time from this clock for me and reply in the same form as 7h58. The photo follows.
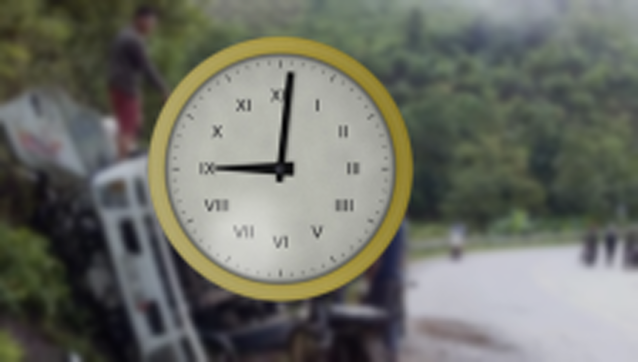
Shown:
9h01
